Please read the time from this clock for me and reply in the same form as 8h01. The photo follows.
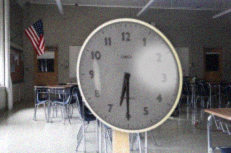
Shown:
6h30
